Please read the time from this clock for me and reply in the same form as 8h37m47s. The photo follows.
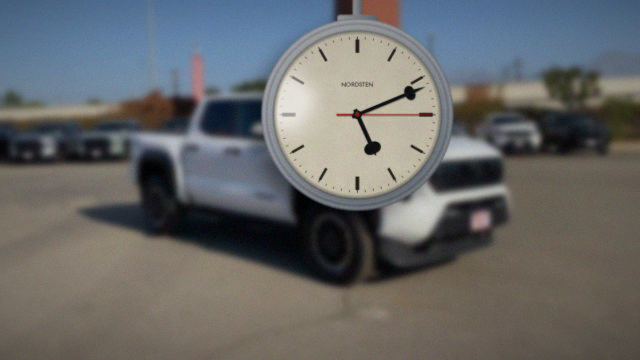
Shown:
5h11m15s
